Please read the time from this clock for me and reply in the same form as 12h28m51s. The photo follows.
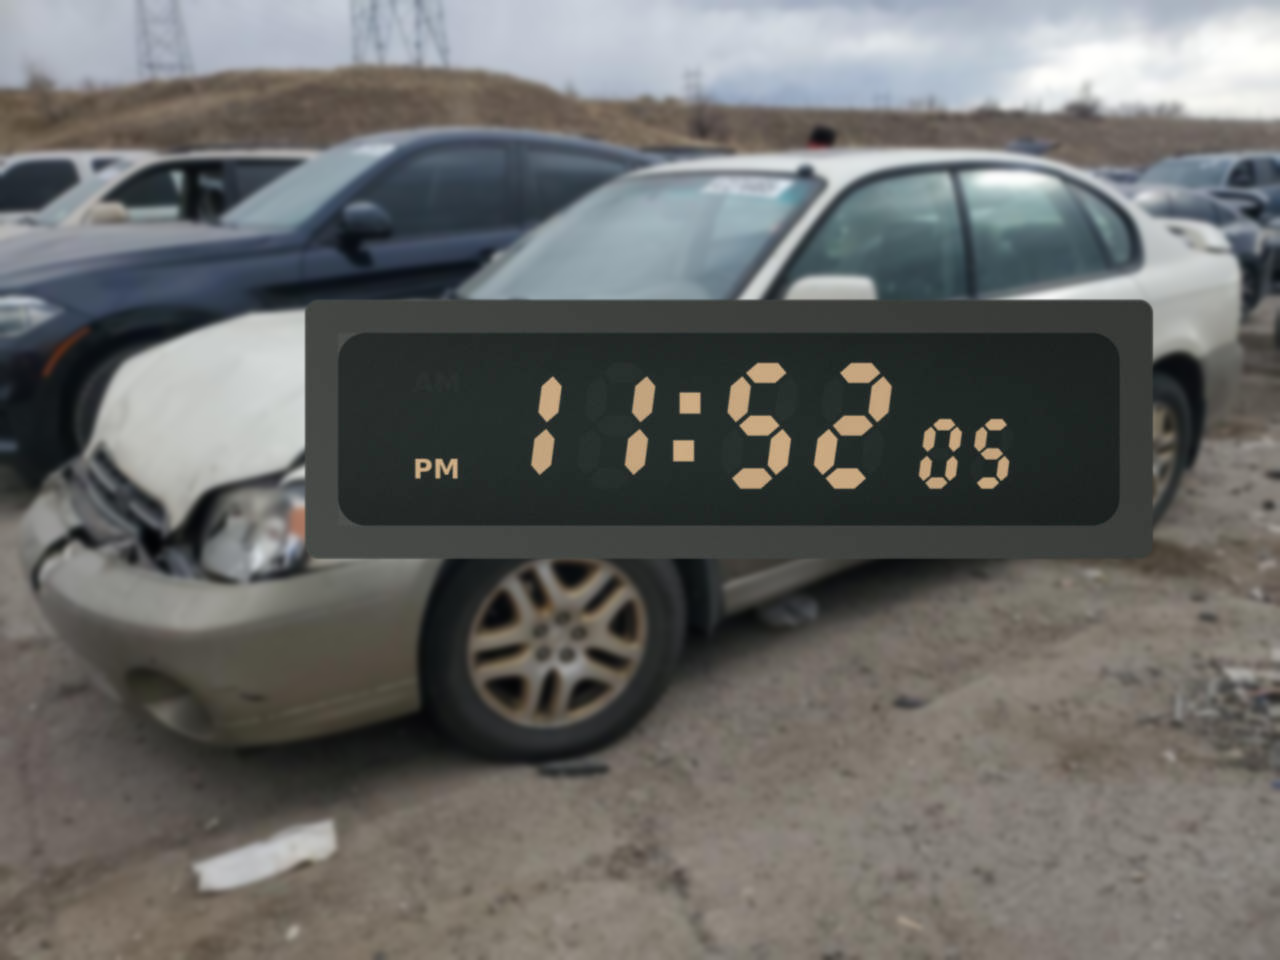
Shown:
11h52m05s
